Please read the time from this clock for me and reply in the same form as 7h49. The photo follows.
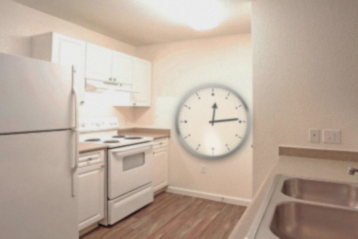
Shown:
12h14
